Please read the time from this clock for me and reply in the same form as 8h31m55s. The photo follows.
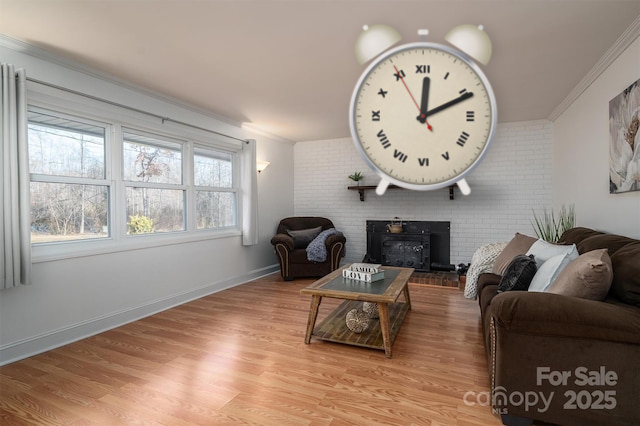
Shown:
12h10m55s
